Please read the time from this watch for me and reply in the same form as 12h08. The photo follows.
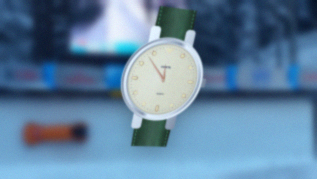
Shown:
11h53
